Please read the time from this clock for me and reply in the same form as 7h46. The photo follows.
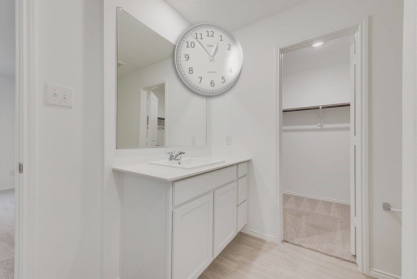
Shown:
12h53
